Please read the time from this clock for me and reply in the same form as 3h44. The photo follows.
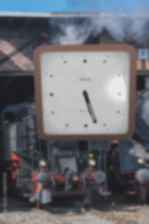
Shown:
5h27
